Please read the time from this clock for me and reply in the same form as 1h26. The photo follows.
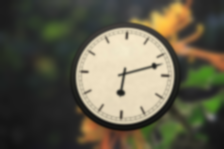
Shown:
6h12
